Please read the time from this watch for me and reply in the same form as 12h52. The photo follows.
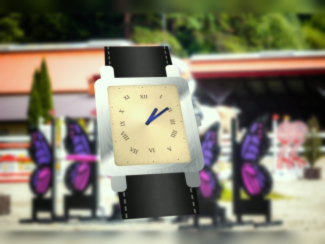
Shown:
1h09
